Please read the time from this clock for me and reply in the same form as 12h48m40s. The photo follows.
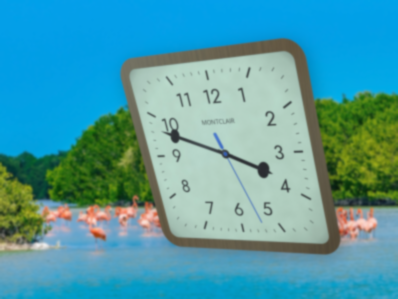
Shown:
3h48m27s
